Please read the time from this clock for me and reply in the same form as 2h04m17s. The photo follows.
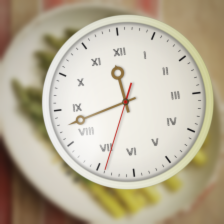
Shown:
11h42m34s
